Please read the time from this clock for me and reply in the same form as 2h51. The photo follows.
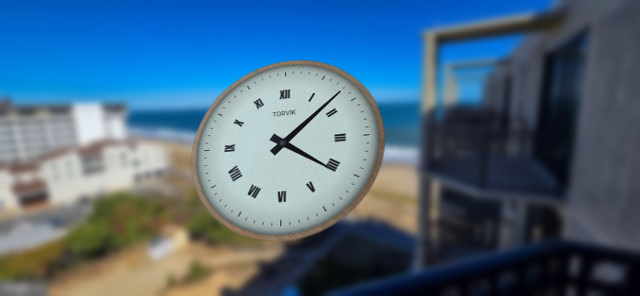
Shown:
4h08
